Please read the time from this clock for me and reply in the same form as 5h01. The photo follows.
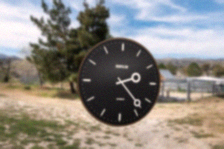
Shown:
2h23
